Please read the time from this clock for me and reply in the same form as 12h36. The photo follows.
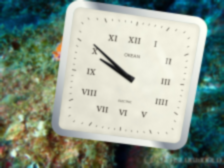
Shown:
9h51
